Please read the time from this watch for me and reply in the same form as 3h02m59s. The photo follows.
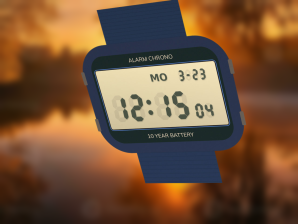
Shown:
12h15m04s
